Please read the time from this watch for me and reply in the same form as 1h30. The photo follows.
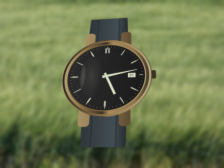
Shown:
5h13
